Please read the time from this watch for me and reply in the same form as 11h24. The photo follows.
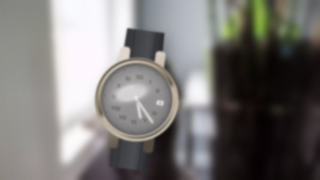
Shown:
5h23
